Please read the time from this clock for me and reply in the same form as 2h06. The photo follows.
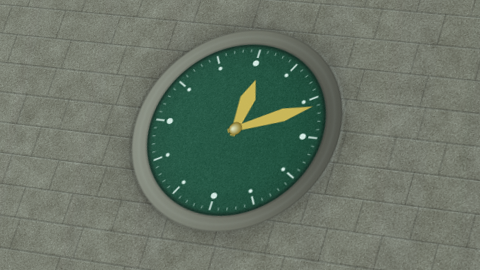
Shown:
12h11
